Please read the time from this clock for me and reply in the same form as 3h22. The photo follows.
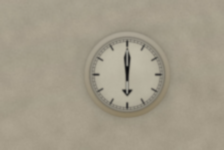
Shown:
6h00
